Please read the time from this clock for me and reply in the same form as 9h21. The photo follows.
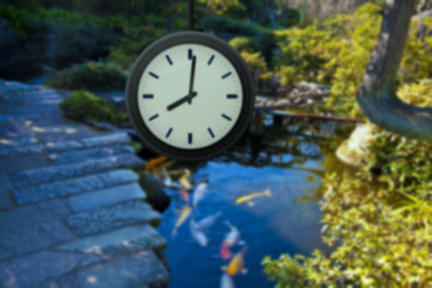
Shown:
8h01
